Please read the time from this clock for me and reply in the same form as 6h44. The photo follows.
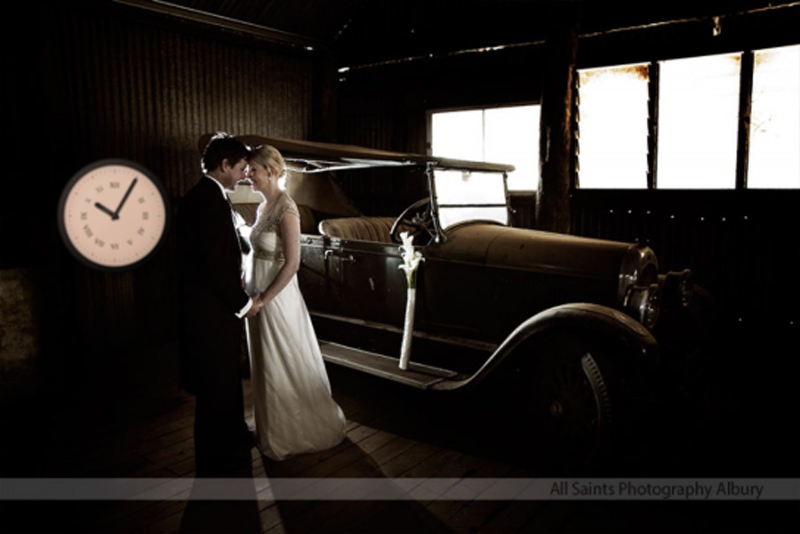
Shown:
10h05
